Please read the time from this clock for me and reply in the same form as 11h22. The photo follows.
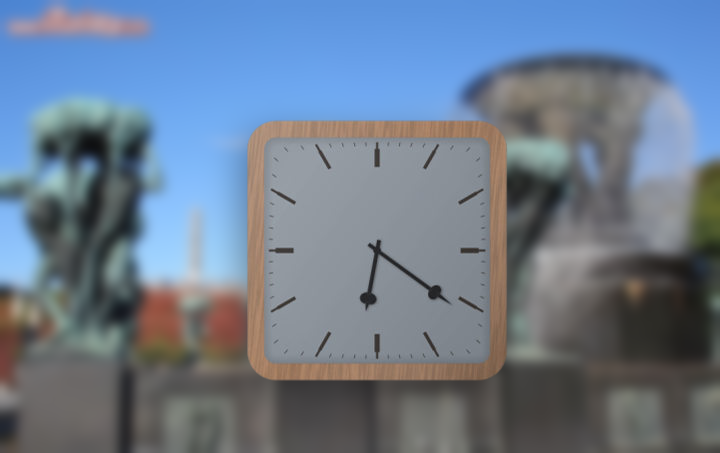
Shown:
6h21
